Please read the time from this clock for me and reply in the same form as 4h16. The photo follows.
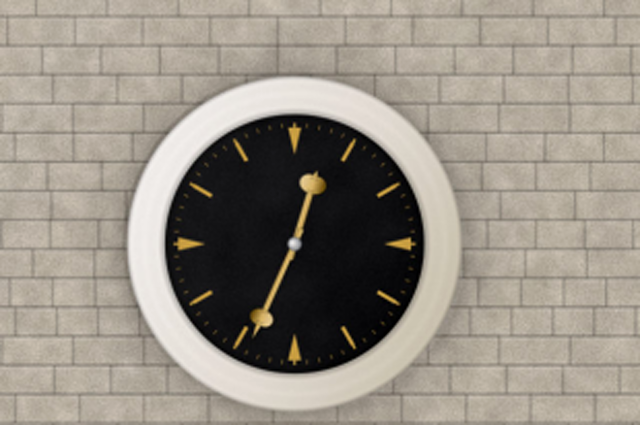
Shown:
12h34
